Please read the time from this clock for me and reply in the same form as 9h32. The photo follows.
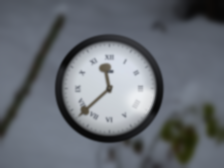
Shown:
11h38
